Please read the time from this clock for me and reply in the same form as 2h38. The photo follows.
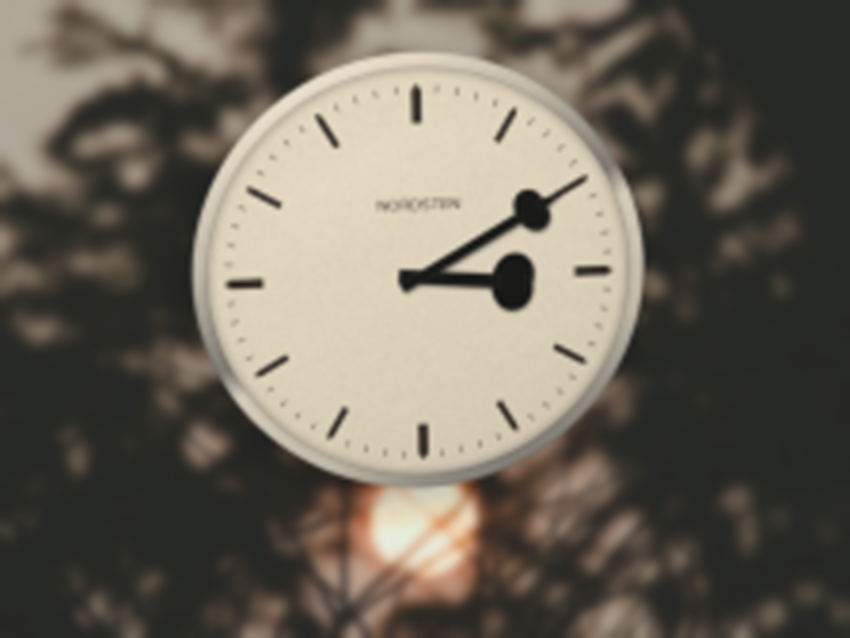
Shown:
3h10
